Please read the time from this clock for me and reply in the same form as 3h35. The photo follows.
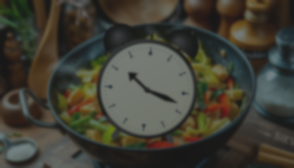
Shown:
10h18
